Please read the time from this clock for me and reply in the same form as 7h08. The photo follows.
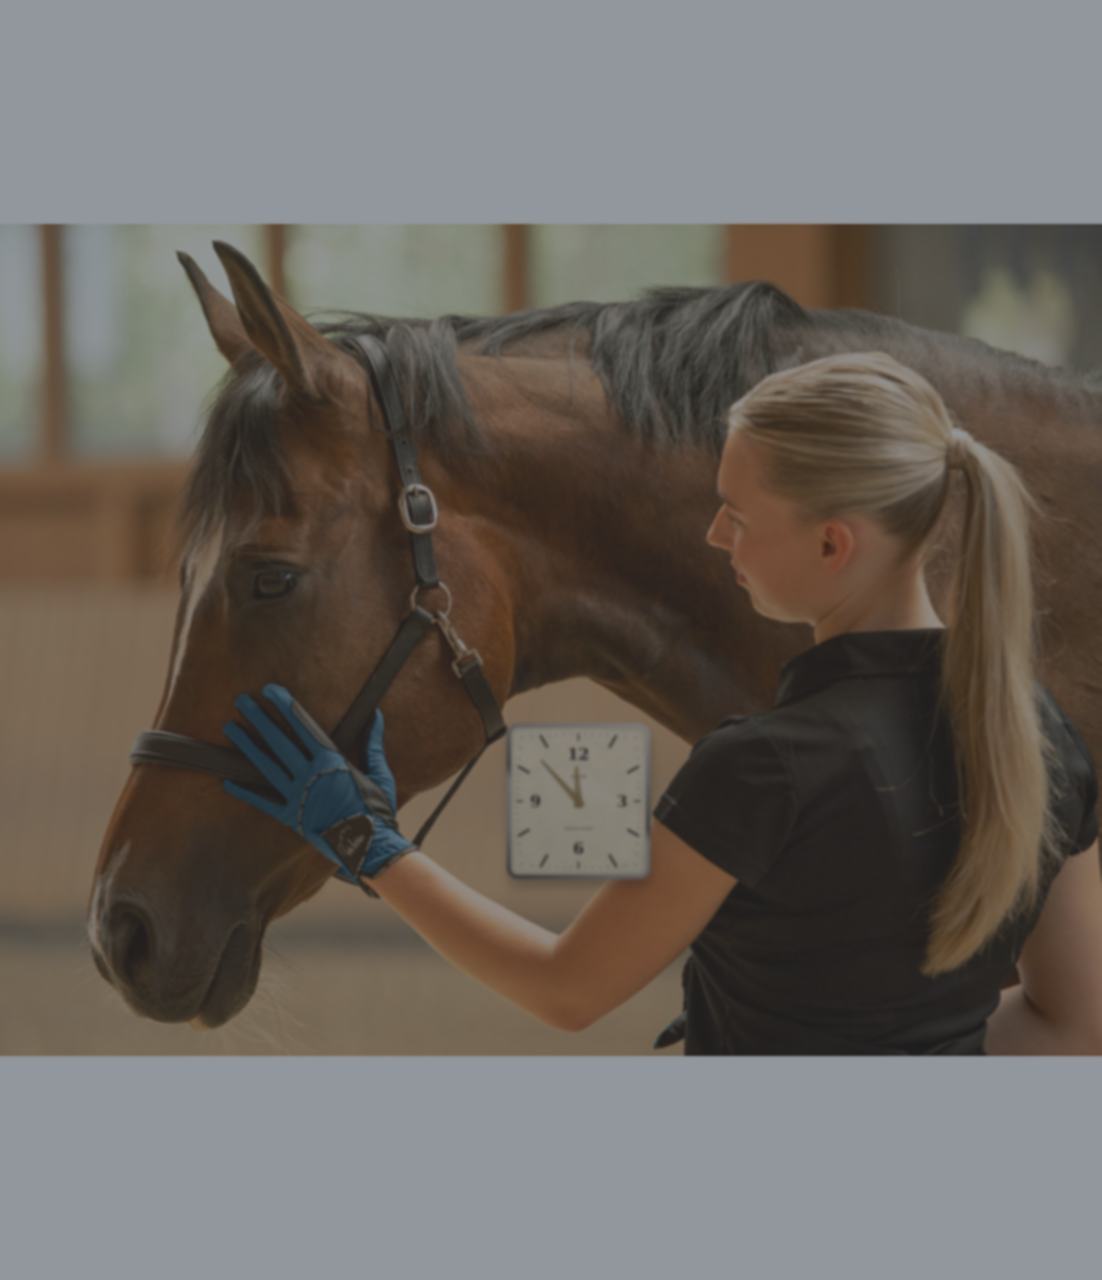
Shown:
11h53
